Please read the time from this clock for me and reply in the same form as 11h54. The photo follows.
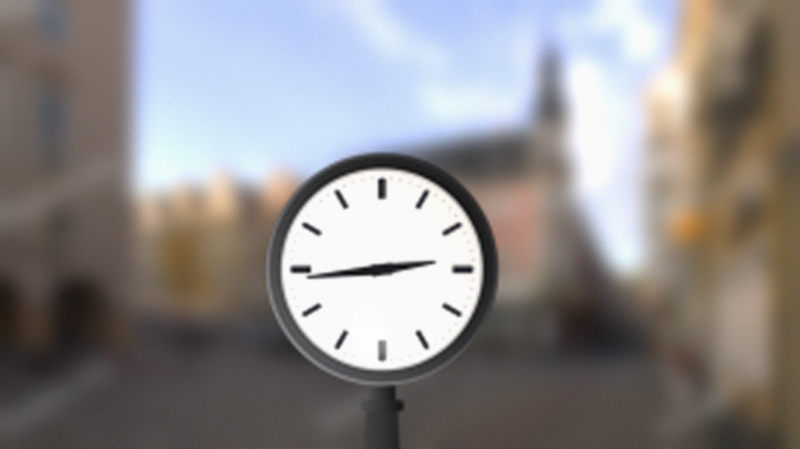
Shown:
2h44
